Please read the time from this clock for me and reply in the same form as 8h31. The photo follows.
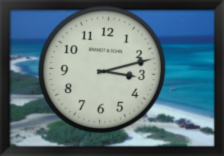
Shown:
3h12
